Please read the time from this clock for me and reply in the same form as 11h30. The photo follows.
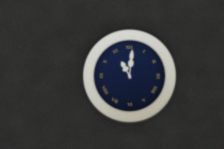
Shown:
11h01
